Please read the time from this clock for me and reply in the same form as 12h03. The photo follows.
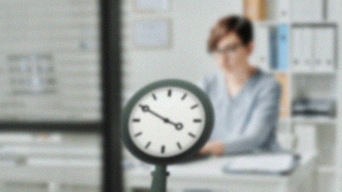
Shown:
3h50
